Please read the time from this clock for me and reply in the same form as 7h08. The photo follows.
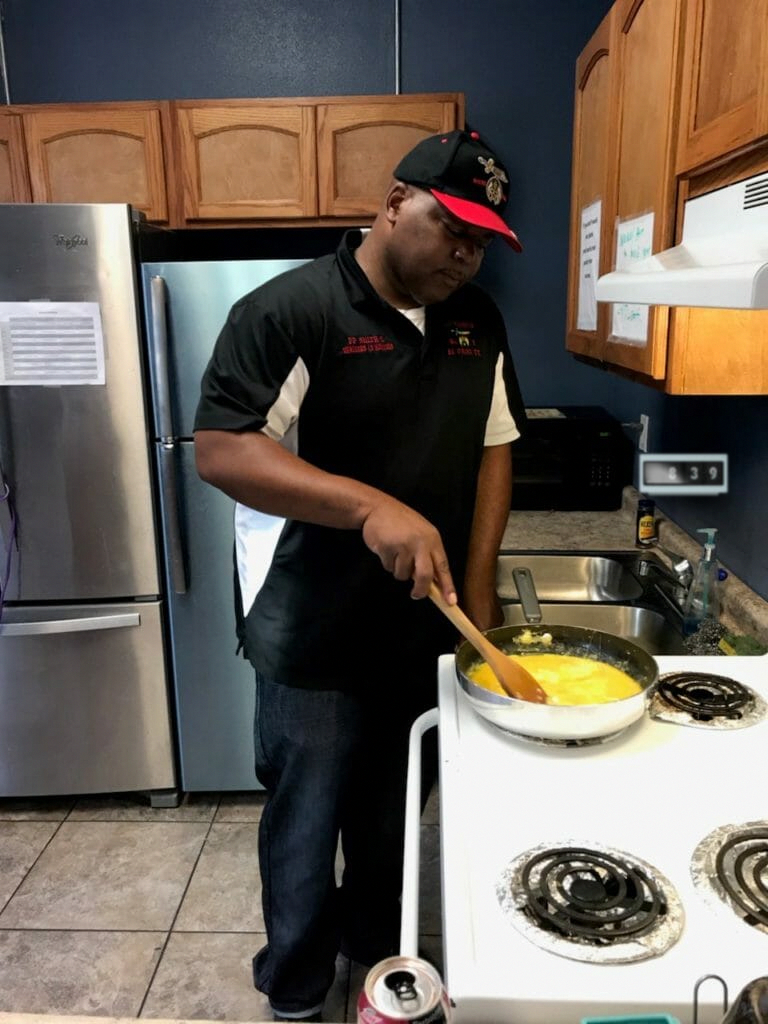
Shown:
8h39
